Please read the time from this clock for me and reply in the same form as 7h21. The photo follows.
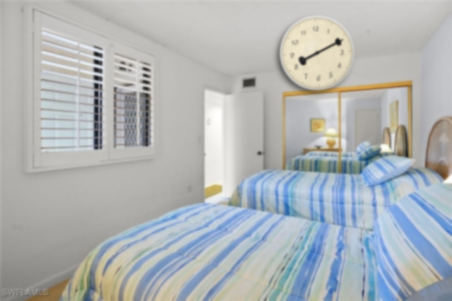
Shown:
8h11
